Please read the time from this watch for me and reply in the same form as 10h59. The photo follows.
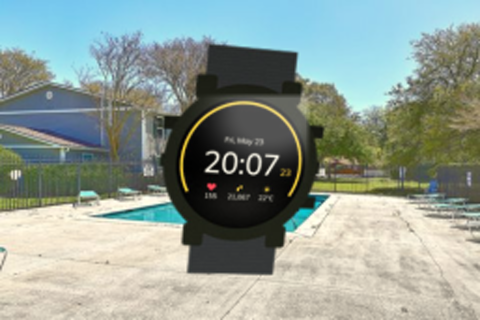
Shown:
20h07
